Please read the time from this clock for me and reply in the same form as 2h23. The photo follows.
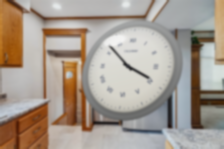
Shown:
3h52
